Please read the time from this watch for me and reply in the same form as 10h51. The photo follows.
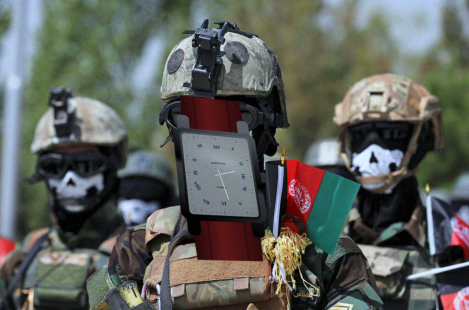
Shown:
2h28
